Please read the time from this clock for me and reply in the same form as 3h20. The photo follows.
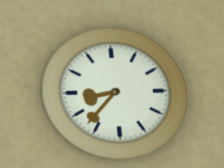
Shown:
8h37
